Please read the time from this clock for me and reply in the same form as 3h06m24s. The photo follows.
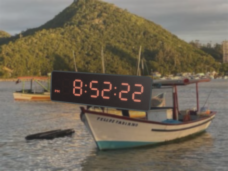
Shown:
8h52m22s
